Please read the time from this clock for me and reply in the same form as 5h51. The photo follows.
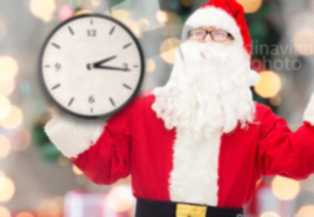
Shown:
2h16
